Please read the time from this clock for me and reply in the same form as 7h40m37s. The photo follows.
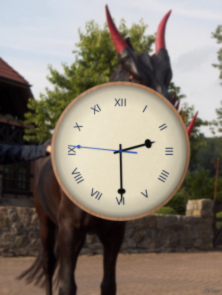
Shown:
2h29m46s
